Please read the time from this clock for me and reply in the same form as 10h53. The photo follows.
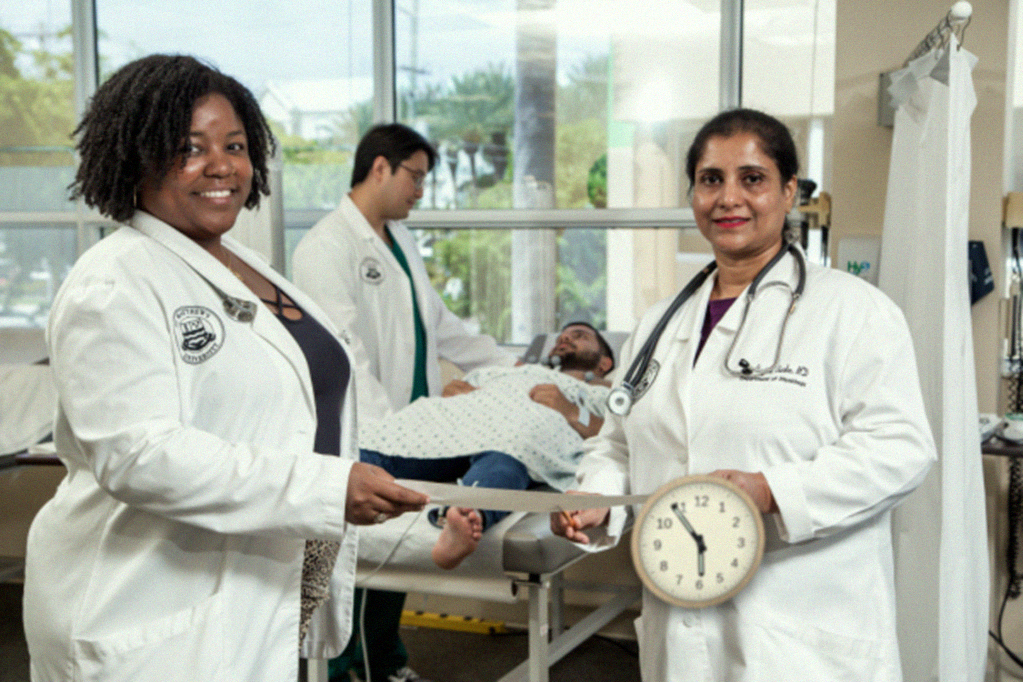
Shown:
5h54
